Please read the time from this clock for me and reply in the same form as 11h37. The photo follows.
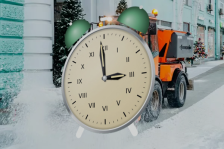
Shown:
2h59
